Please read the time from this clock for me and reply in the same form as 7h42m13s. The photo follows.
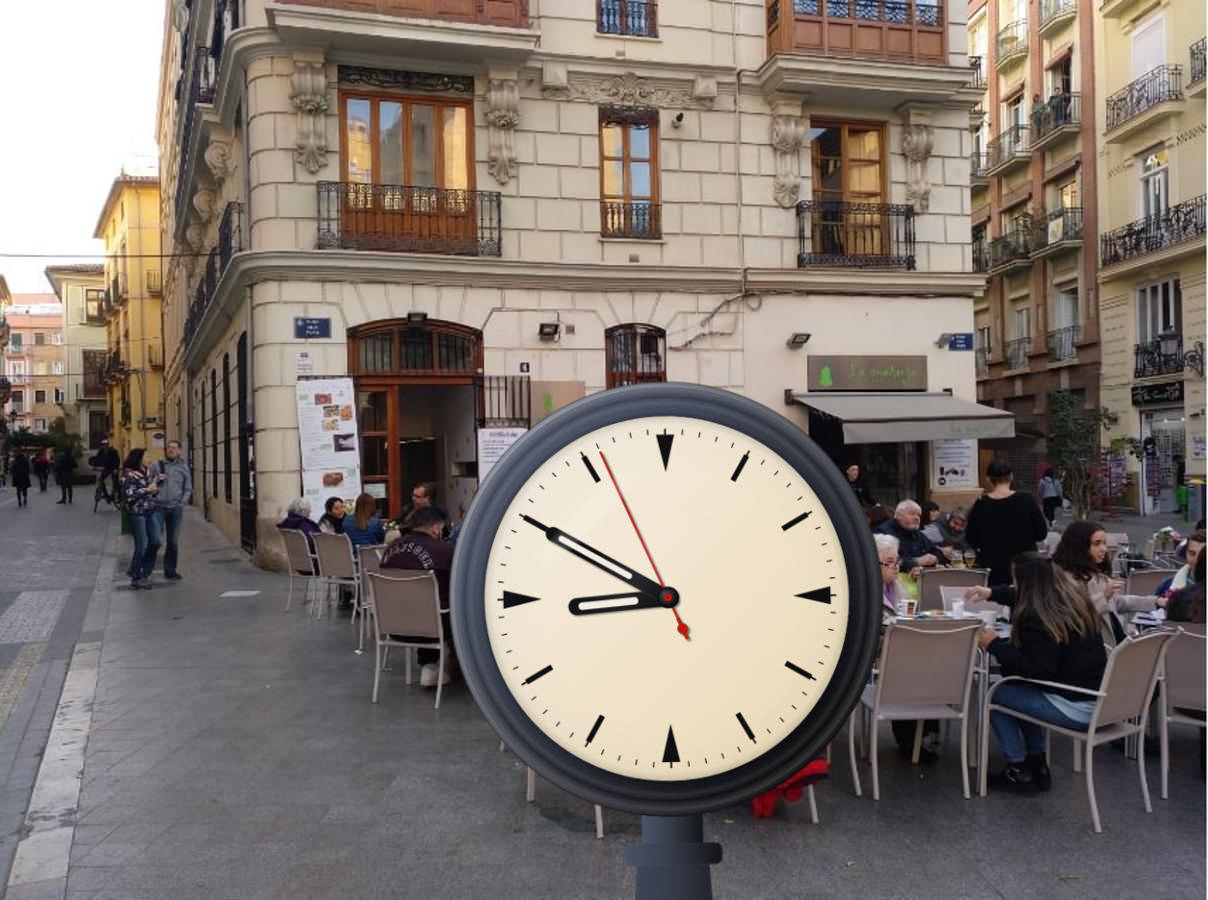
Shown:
8h49m56s
